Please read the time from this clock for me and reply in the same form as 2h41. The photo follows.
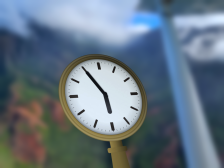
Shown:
5h55
